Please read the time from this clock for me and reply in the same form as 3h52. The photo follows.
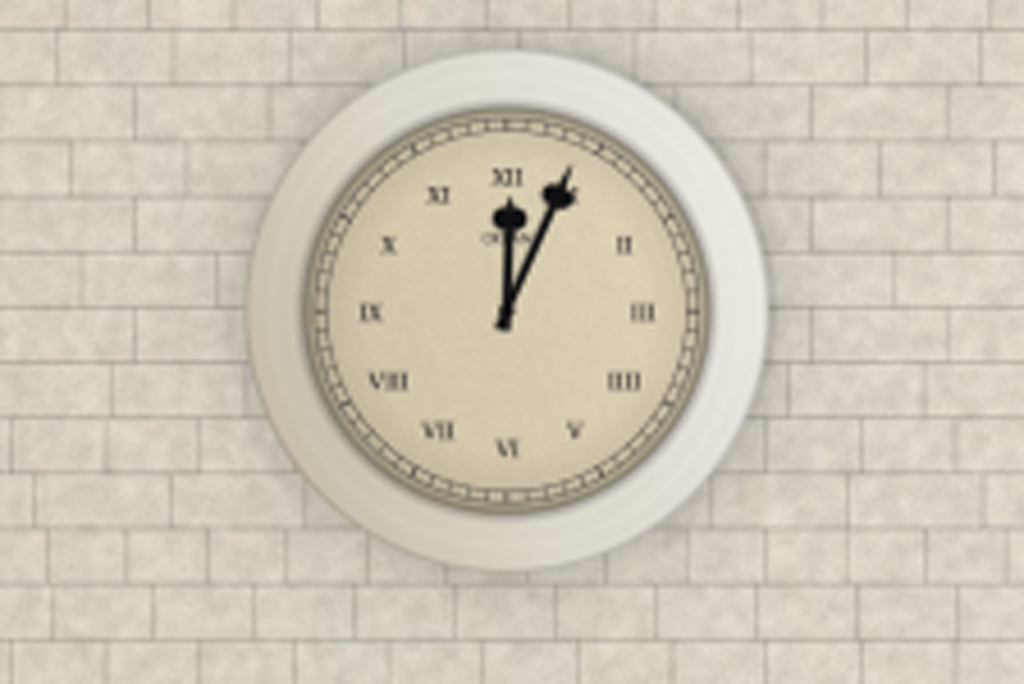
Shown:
12h04
